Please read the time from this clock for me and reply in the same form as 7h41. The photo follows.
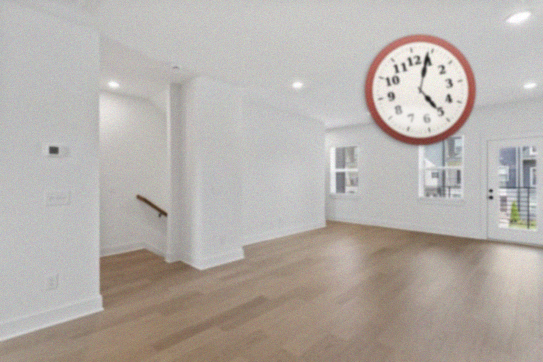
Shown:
5h04
